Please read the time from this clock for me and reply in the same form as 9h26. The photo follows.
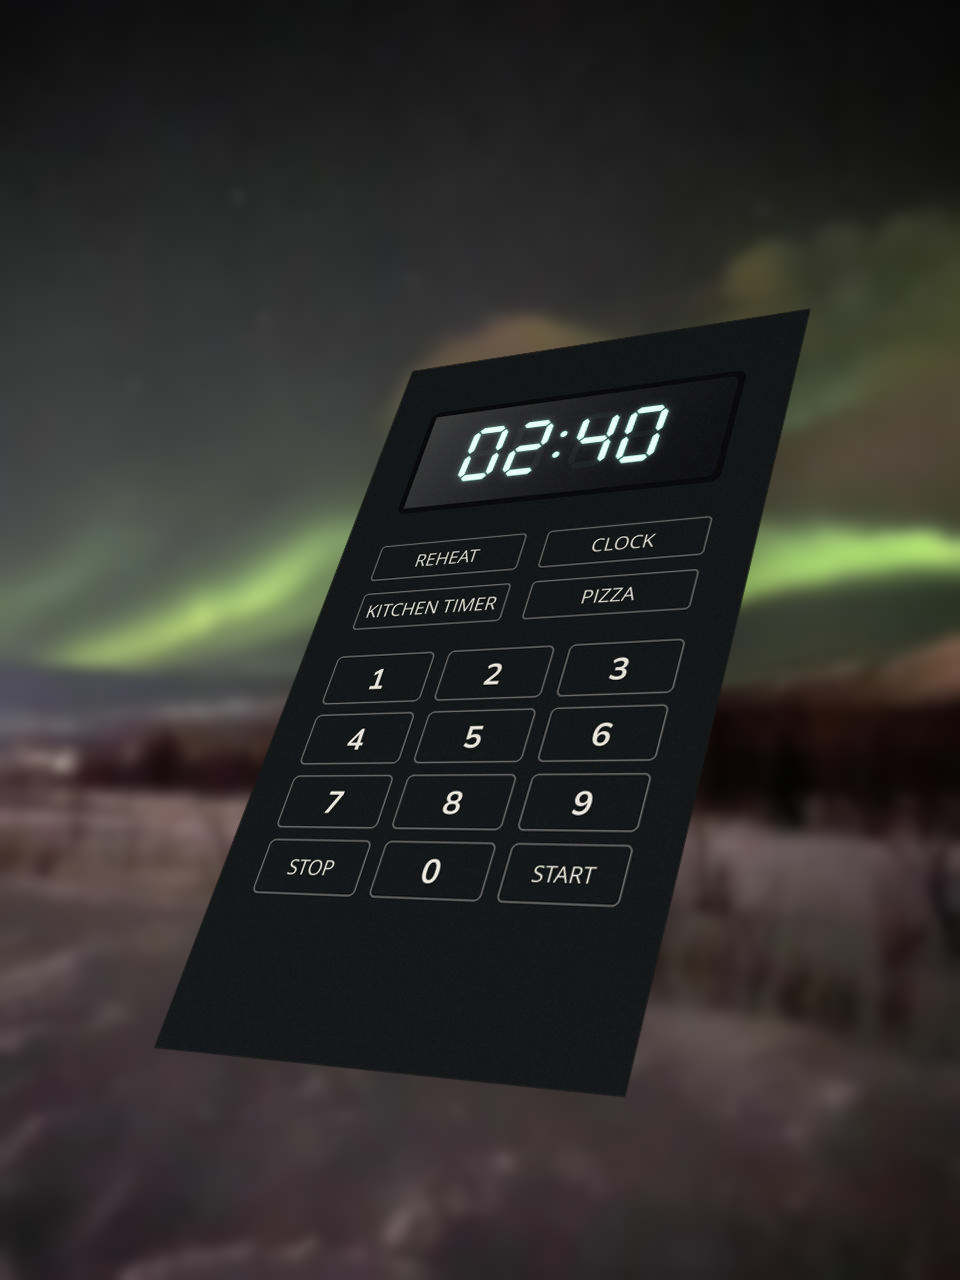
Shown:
2h40
